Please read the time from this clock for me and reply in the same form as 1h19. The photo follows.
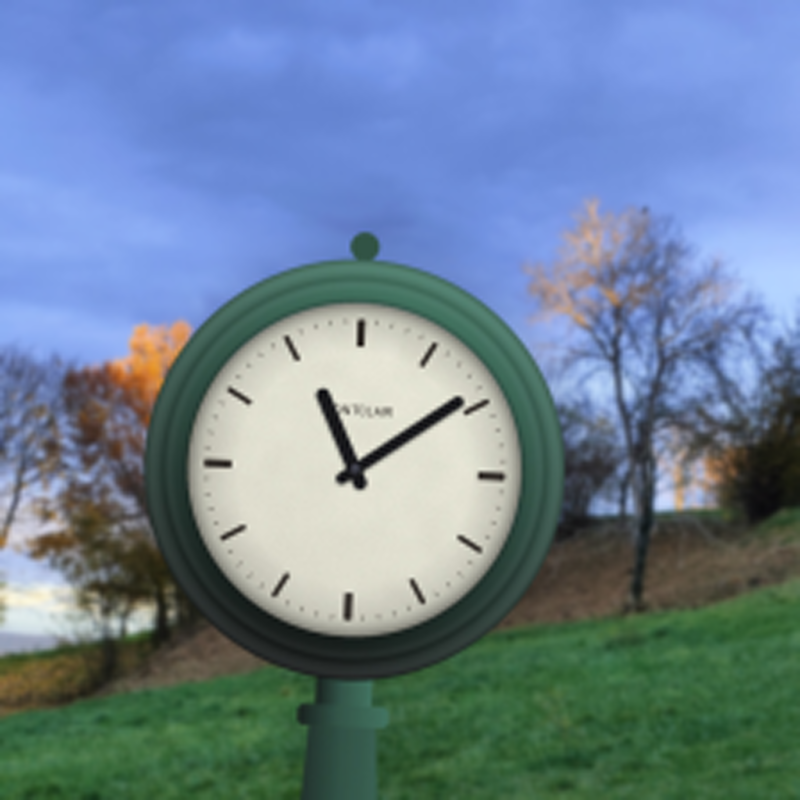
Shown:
11h09
